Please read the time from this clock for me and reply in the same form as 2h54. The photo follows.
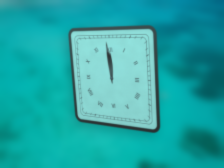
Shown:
11h59
